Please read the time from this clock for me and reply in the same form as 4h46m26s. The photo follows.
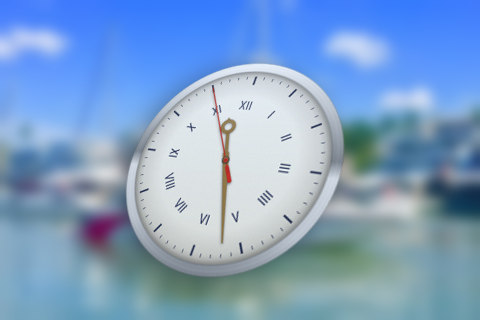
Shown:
11h26m55s
